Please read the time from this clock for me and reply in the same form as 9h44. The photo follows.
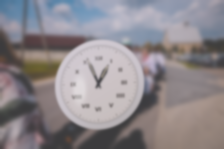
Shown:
12h56
